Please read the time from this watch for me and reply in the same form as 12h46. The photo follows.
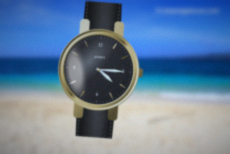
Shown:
4h15
